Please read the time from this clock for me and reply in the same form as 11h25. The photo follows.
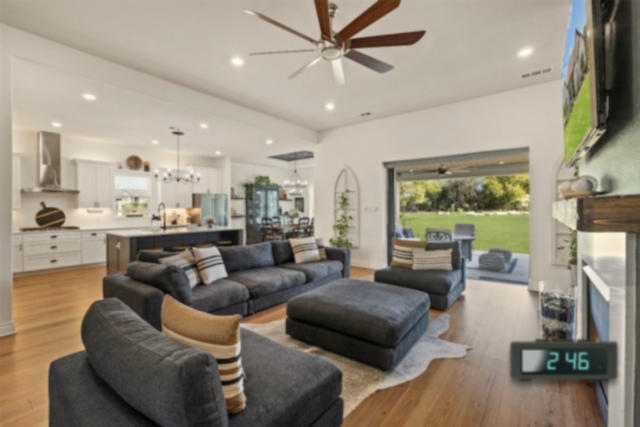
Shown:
2h46
